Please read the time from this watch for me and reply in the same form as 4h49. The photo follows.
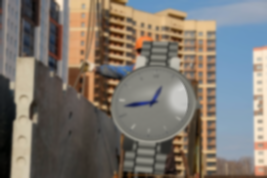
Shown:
12h43
